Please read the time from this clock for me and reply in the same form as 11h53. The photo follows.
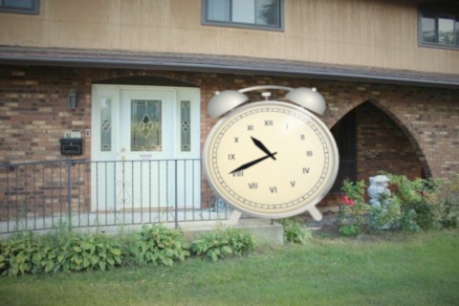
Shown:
10h41
